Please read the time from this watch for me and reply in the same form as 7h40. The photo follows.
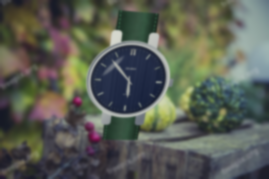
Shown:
5h53
